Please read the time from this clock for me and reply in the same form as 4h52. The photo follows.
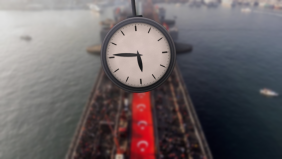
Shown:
5h46
